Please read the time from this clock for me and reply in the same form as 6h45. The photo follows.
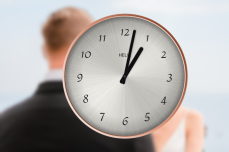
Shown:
1h02
